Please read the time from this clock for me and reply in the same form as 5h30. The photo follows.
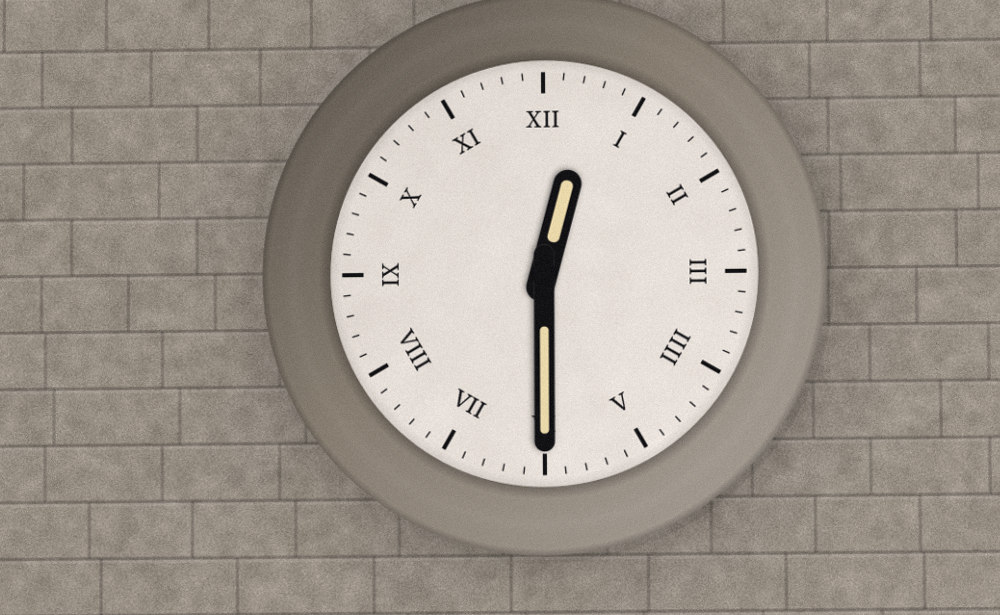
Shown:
12h30
